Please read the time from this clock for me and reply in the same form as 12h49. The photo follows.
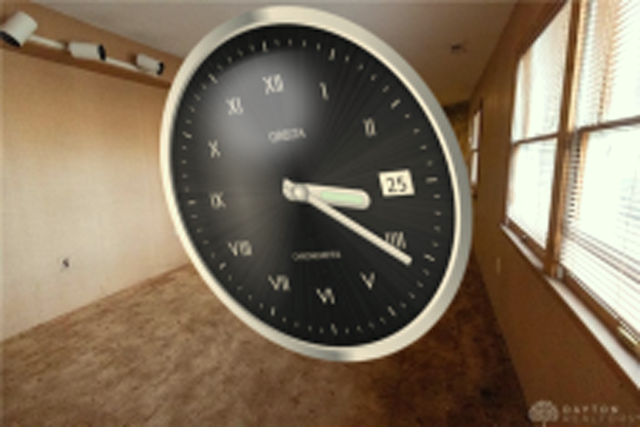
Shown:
3h21
